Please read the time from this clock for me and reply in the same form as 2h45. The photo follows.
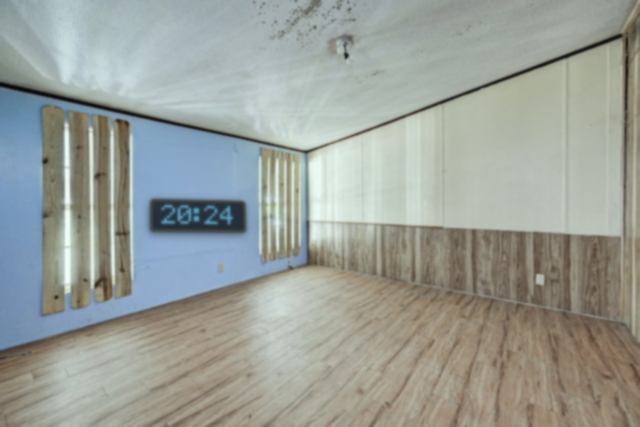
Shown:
20h24
